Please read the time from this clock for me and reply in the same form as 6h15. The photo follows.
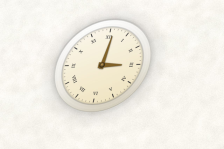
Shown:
3h01
